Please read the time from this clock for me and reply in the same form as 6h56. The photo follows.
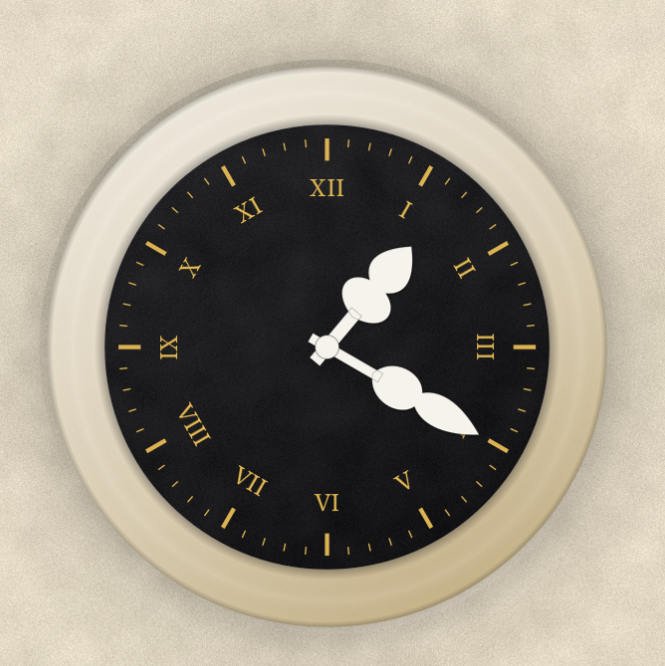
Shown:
1h20
